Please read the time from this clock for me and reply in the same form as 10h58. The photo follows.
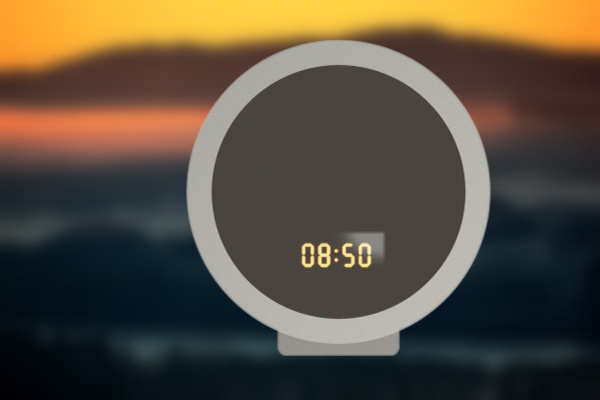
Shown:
8h50
